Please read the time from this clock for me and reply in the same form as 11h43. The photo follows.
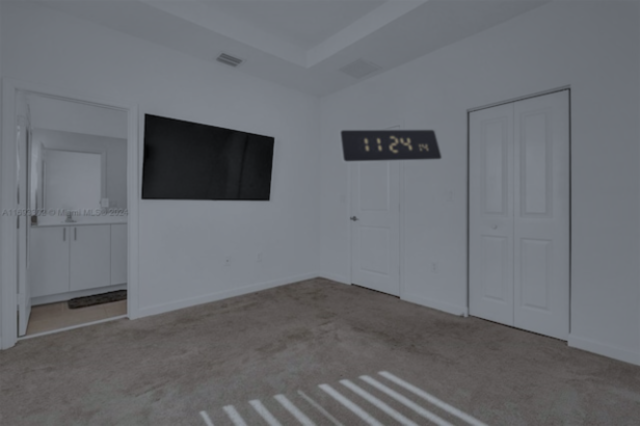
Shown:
11h24
